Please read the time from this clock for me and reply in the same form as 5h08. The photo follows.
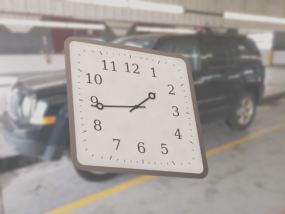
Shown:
1h44
